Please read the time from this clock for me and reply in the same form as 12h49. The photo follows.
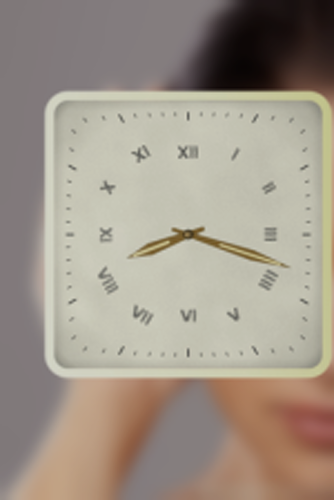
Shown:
8h18
